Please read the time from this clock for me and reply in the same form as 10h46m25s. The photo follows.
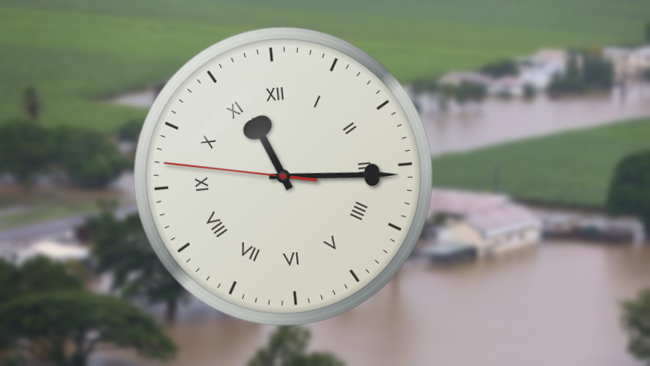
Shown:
11h15m47s
